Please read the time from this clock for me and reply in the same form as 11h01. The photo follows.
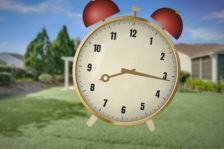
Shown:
8h16
